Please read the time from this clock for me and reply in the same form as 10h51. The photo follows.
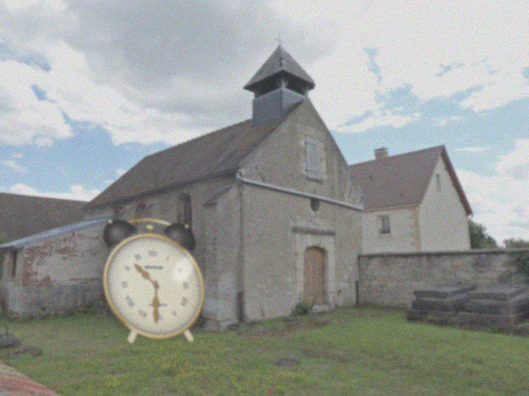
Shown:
10h31
